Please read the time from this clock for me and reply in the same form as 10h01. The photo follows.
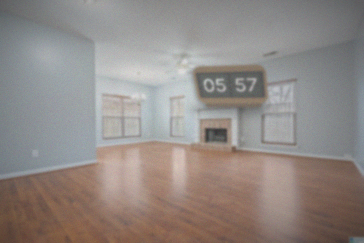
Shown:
5h57
